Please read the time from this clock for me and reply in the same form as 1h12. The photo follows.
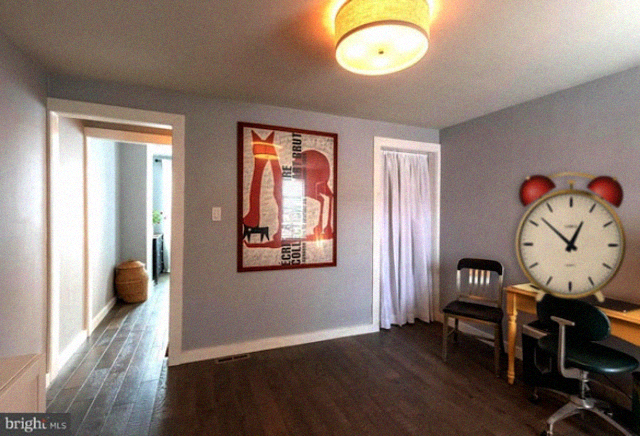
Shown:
12h52
